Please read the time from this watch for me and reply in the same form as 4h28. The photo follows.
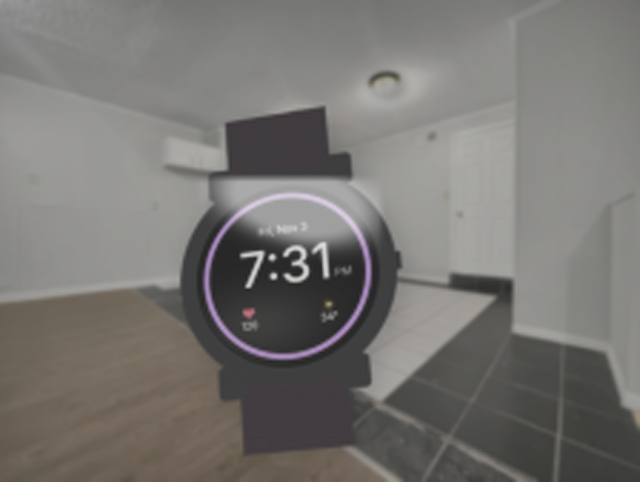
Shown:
7h31
